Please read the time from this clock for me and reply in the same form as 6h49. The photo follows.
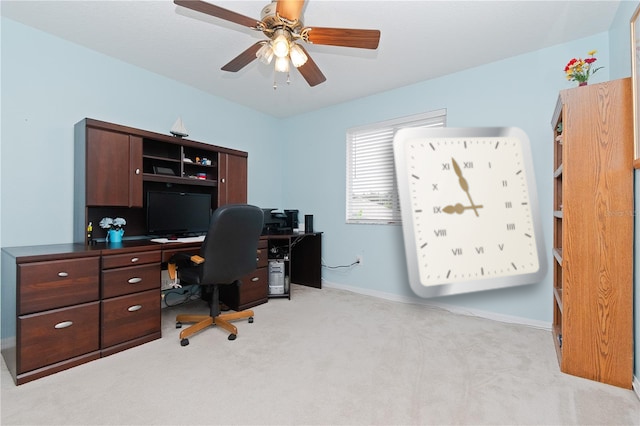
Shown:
8h57
